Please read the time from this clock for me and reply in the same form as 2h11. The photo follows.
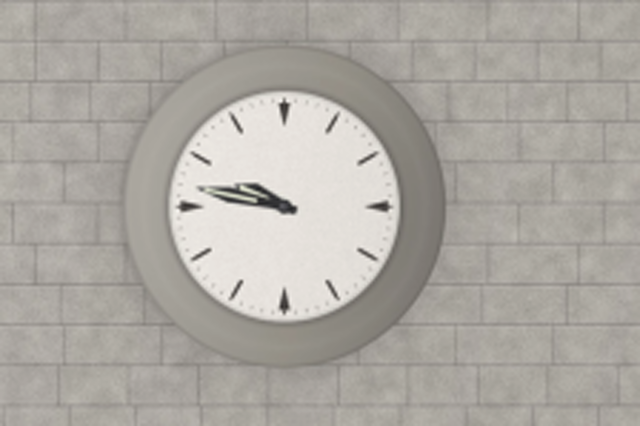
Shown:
9h47
